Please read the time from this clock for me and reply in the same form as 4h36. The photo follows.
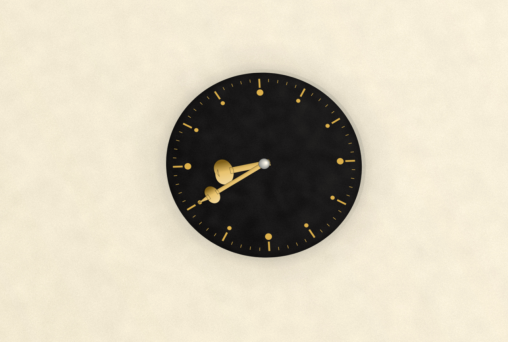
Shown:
8h40
